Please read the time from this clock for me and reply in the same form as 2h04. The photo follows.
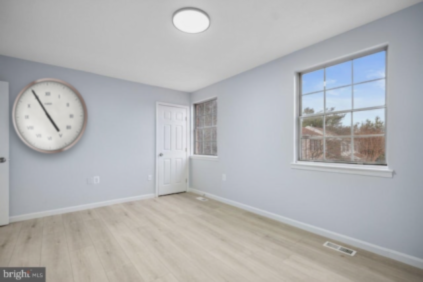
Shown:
4h55
